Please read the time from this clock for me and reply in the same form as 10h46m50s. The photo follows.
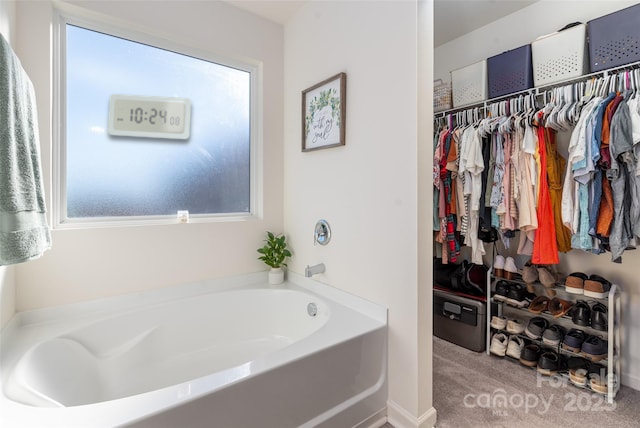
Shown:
10h24m08s
